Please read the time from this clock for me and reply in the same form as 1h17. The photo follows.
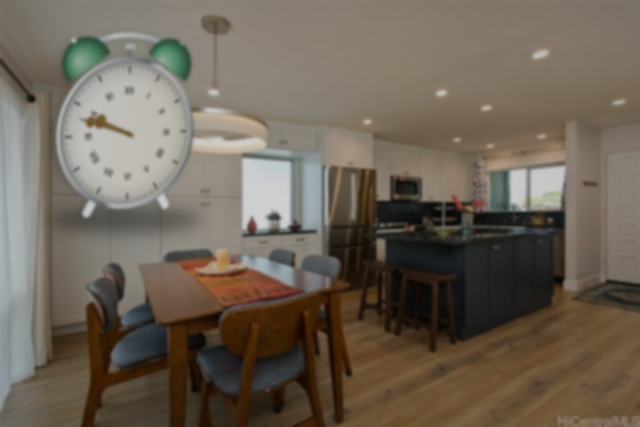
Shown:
9h48
